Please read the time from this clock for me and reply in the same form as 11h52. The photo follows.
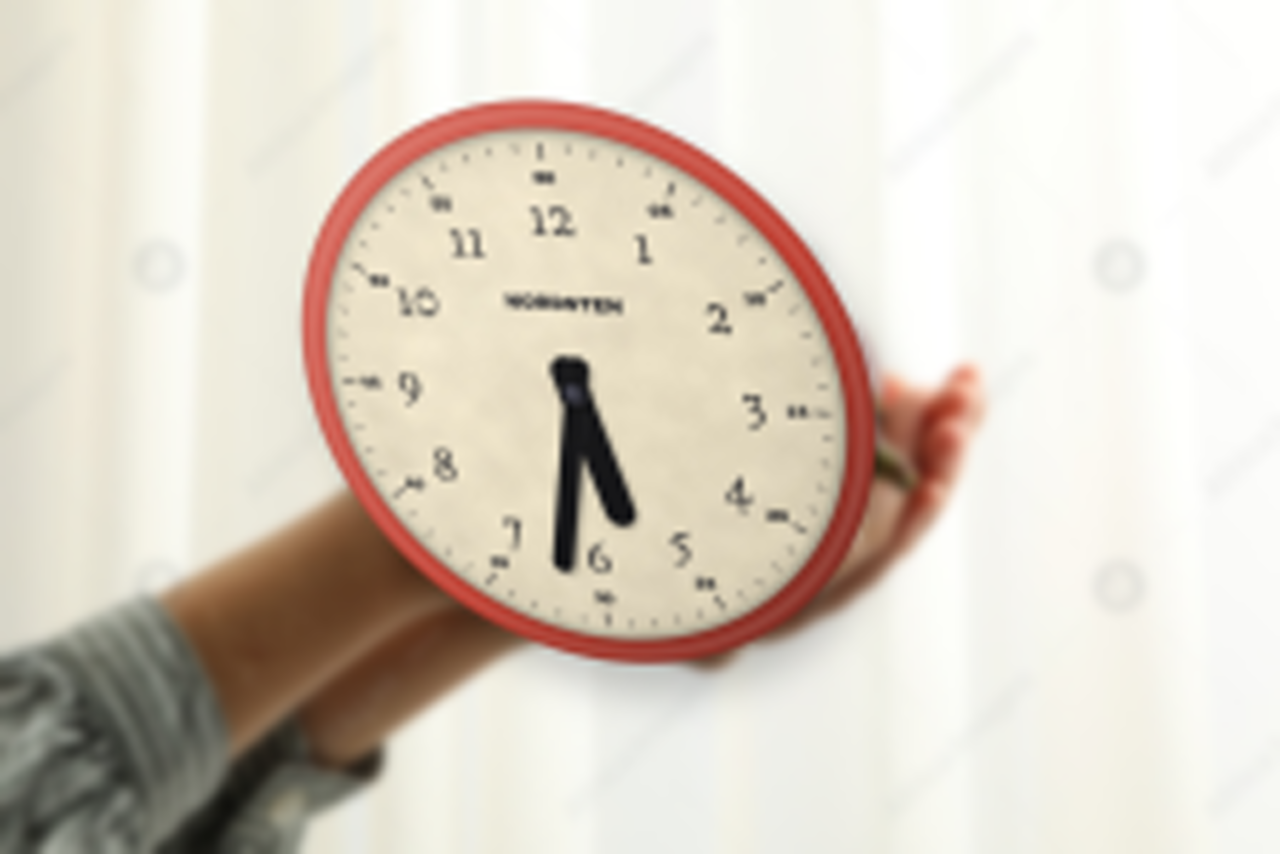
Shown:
5h32
